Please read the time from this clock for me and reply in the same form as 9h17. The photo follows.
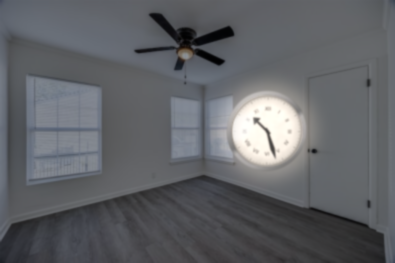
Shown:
10h27
